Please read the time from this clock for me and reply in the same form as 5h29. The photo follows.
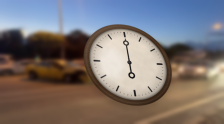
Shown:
6h00
